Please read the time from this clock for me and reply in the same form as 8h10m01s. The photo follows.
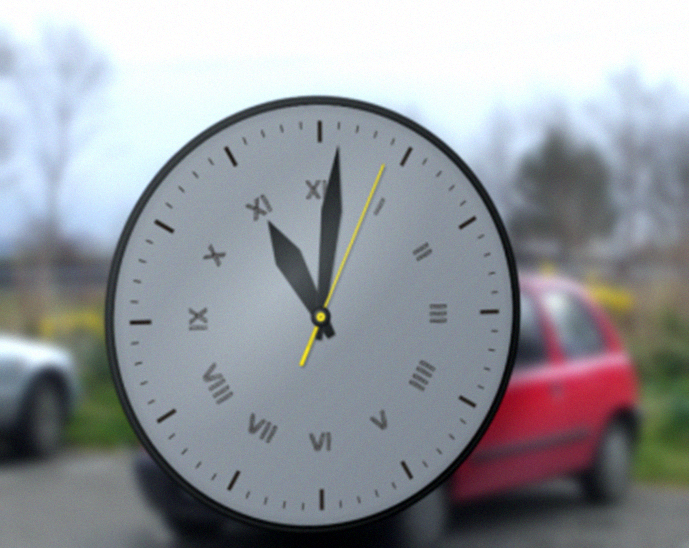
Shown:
11h01m04s
